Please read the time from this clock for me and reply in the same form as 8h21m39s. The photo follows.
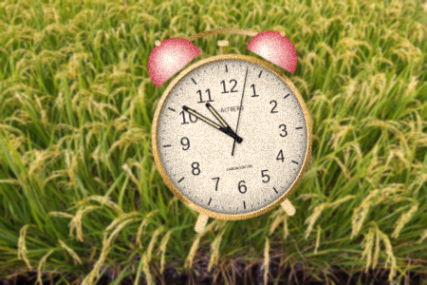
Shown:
10h51m03s
